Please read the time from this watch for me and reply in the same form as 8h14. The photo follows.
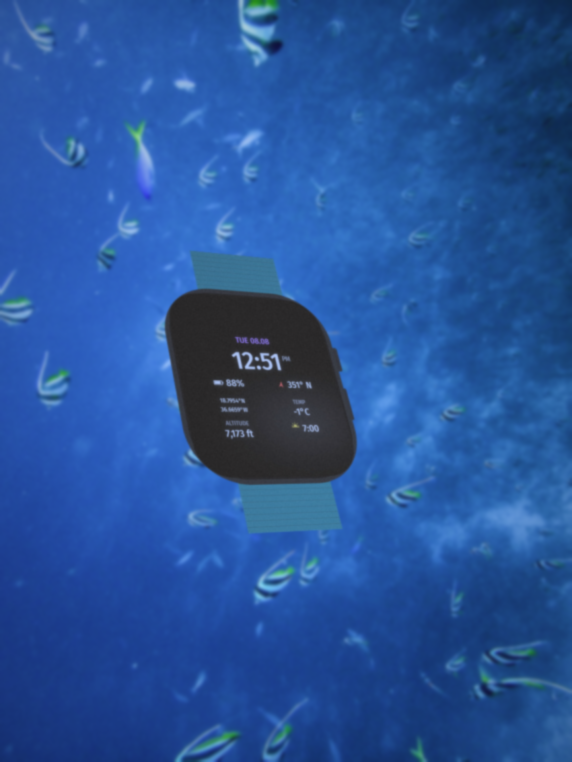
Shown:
12h51
